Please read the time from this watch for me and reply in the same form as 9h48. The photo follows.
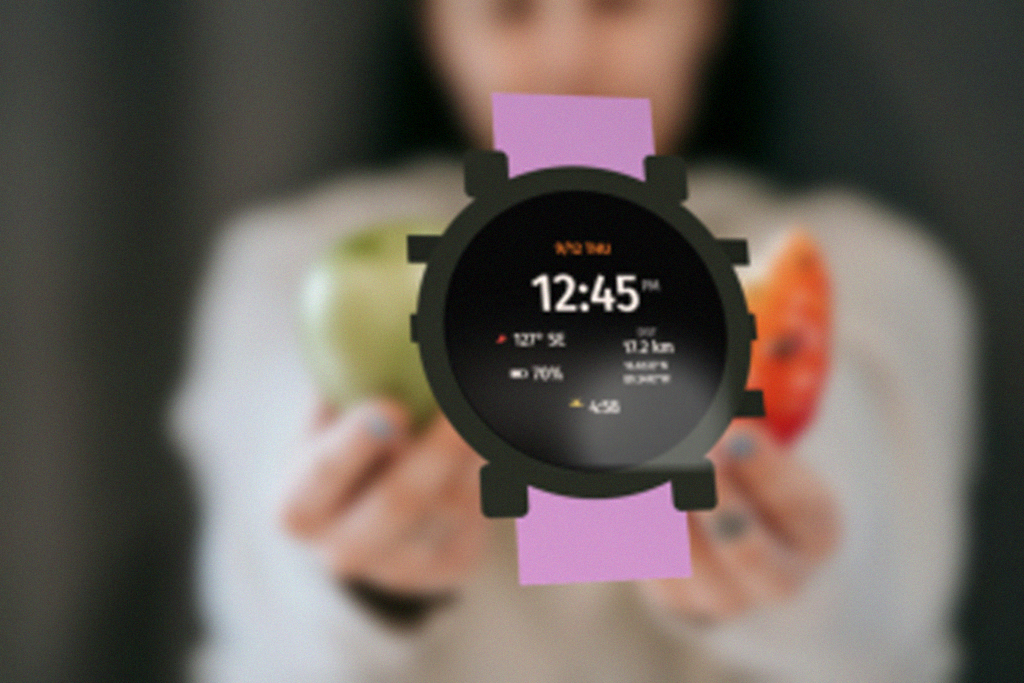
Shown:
12h45
